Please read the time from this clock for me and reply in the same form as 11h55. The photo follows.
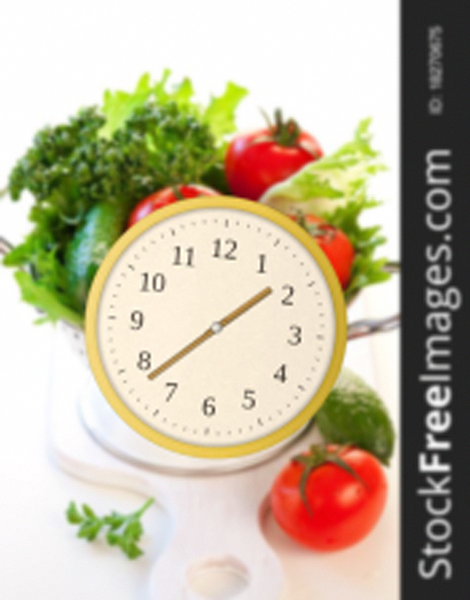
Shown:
1h38
